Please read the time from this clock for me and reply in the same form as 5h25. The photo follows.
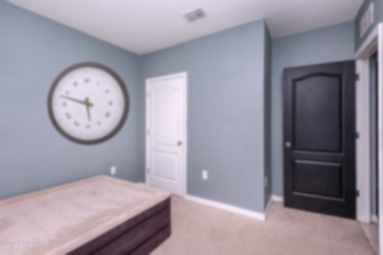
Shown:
5h48
